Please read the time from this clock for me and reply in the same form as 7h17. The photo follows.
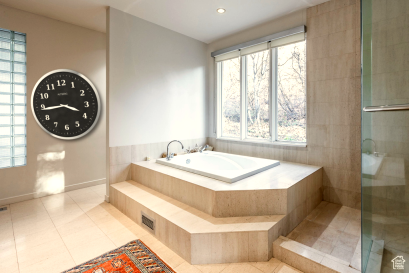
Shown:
3h44
